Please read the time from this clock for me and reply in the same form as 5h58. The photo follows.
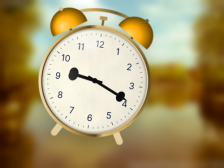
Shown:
9h19
